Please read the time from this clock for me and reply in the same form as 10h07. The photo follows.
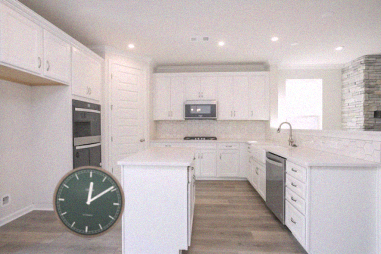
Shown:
12h09
